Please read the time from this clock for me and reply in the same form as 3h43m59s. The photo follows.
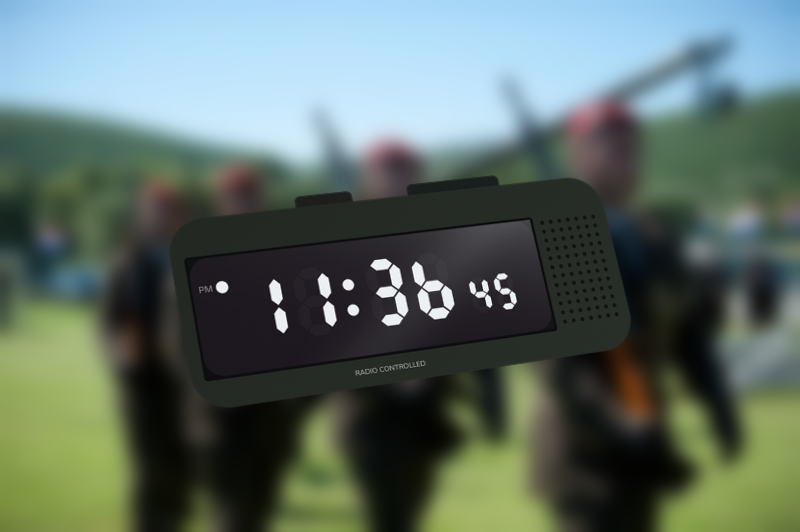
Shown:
11h36m45s
